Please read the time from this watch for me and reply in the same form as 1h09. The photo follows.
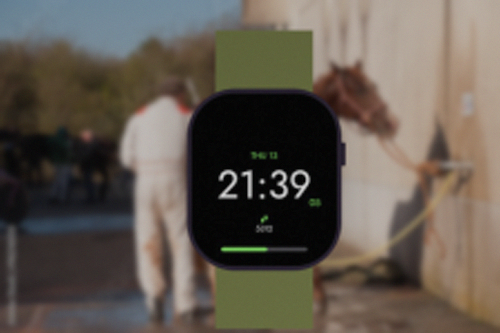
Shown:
21h39
